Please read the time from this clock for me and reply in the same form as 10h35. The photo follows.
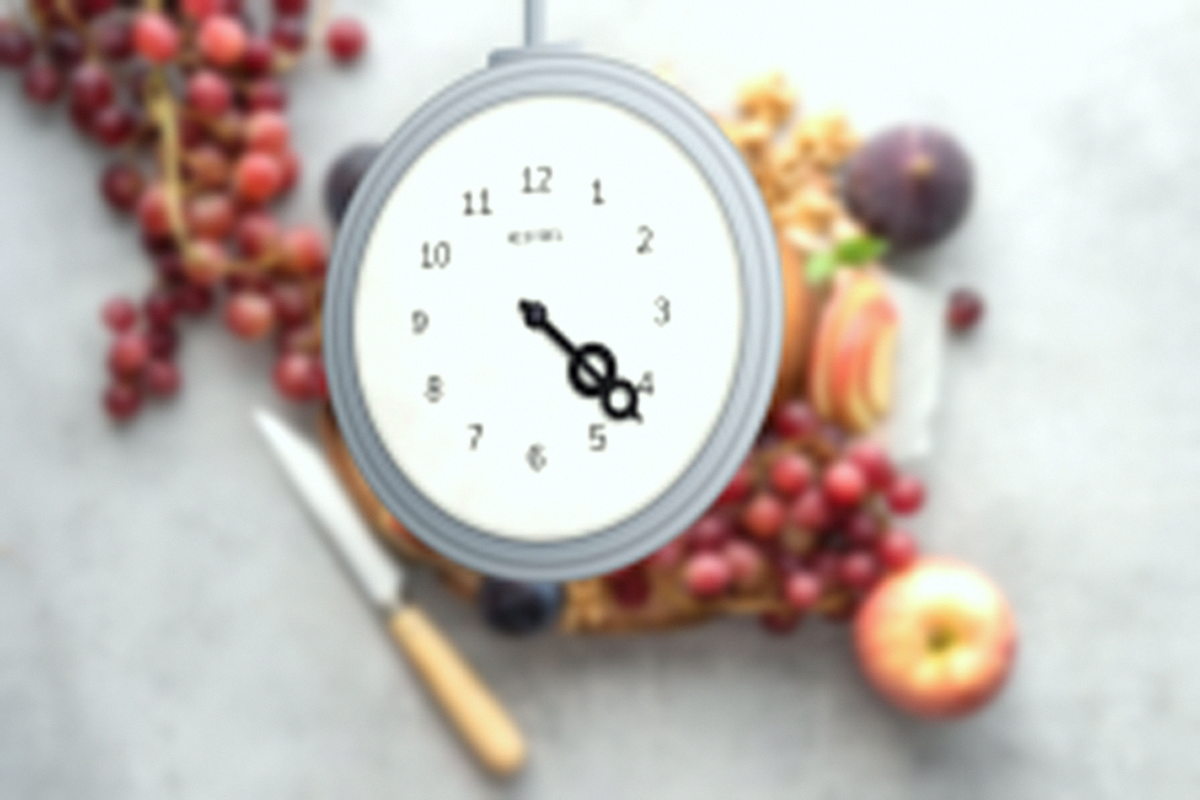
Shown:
4h22
